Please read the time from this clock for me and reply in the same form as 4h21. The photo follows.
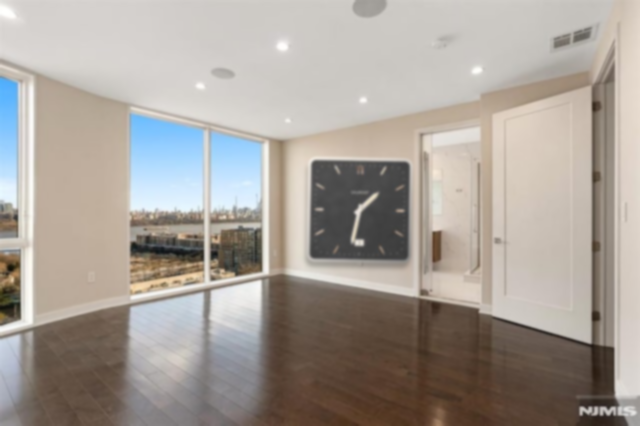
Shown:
1h32
